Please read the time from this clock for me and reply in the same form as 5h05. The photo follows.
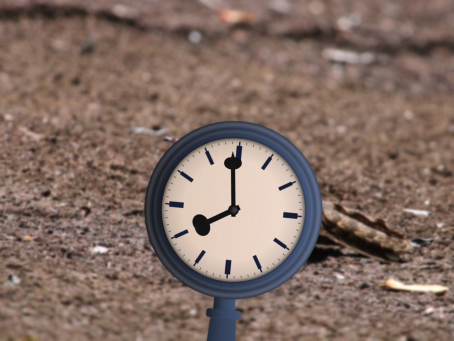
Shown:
7h59
